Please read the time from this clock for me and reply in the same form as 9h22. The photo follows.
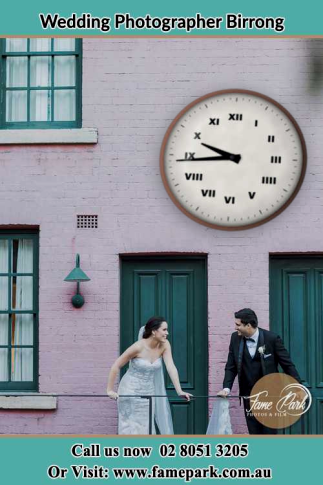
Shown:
9h44
